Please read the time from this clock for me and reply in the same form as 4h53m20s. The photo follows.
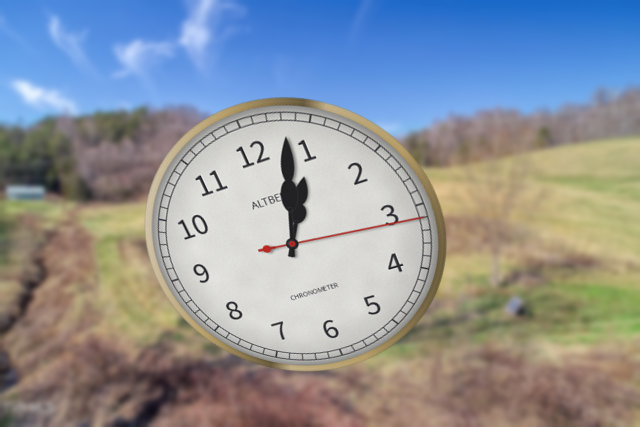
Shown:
1h03m16s
